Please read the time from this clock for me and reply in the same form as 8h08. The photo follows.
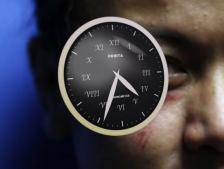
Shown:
4h34
